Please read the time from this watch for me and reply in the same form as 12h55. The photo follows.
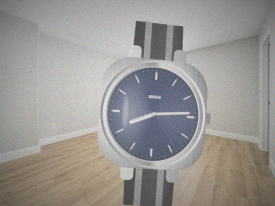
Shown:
8h14
